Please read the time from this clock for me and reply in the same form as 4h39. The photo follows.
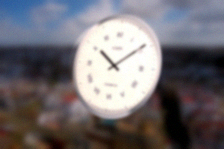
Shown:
10h09
